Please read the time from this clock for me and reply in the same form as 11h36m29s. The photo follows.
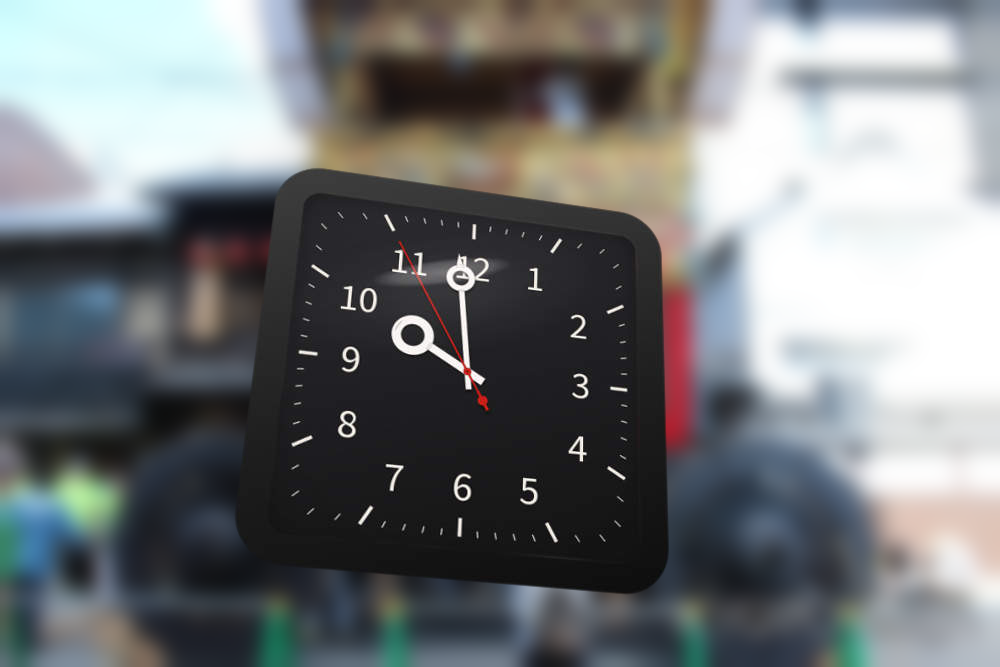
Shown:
9h58m55s
